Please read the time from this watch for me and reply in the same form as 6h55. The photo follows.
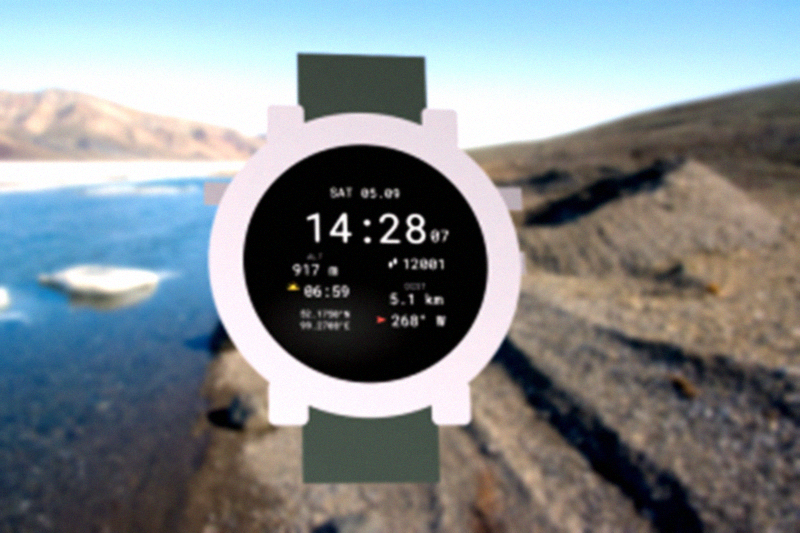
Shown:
14h28
